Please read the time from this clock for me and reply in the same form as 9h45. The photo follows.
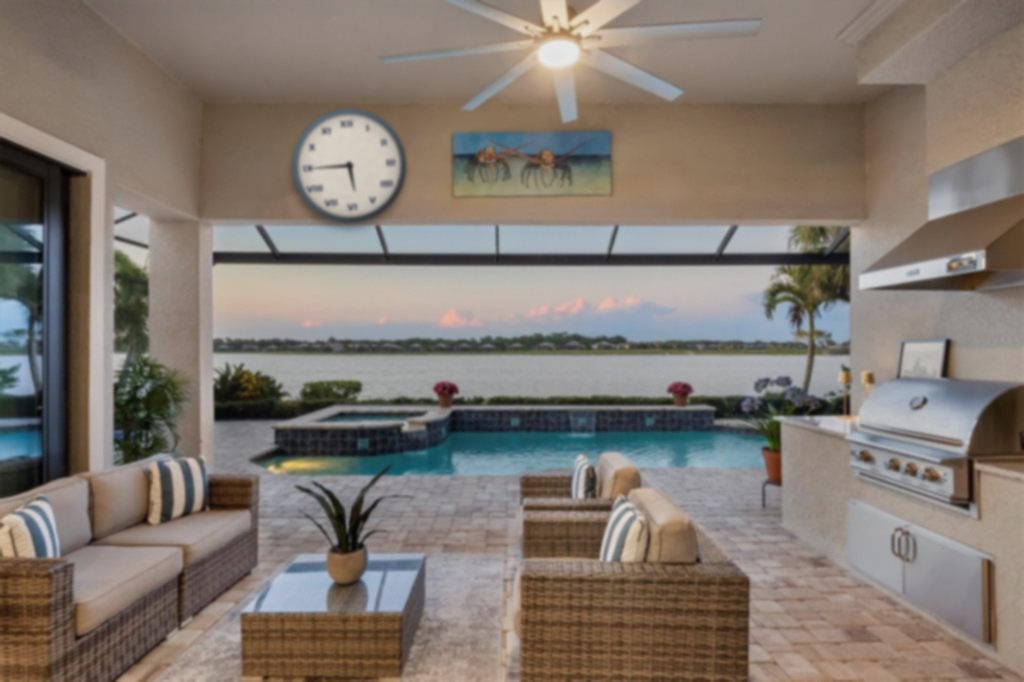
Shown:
5h45
